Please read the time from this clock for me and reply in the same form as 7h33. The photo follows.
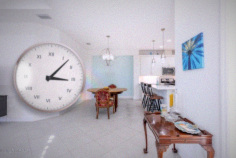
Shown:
3h07
